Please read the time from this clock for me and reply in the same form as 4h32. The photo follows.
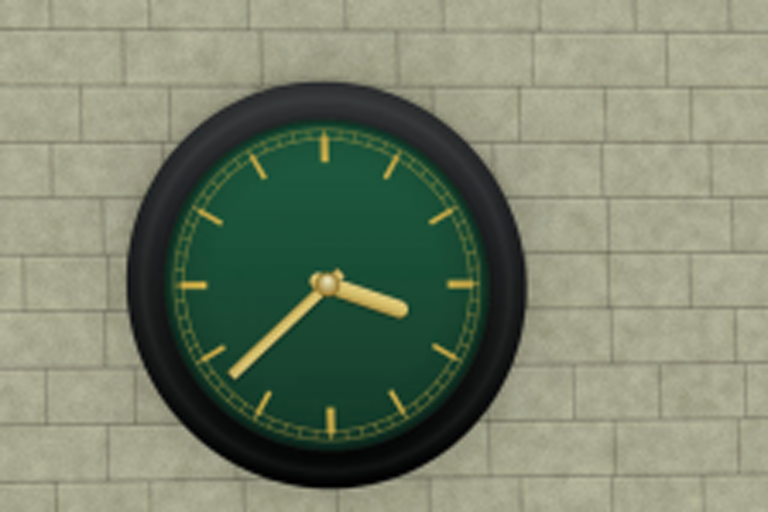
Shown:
3h38
